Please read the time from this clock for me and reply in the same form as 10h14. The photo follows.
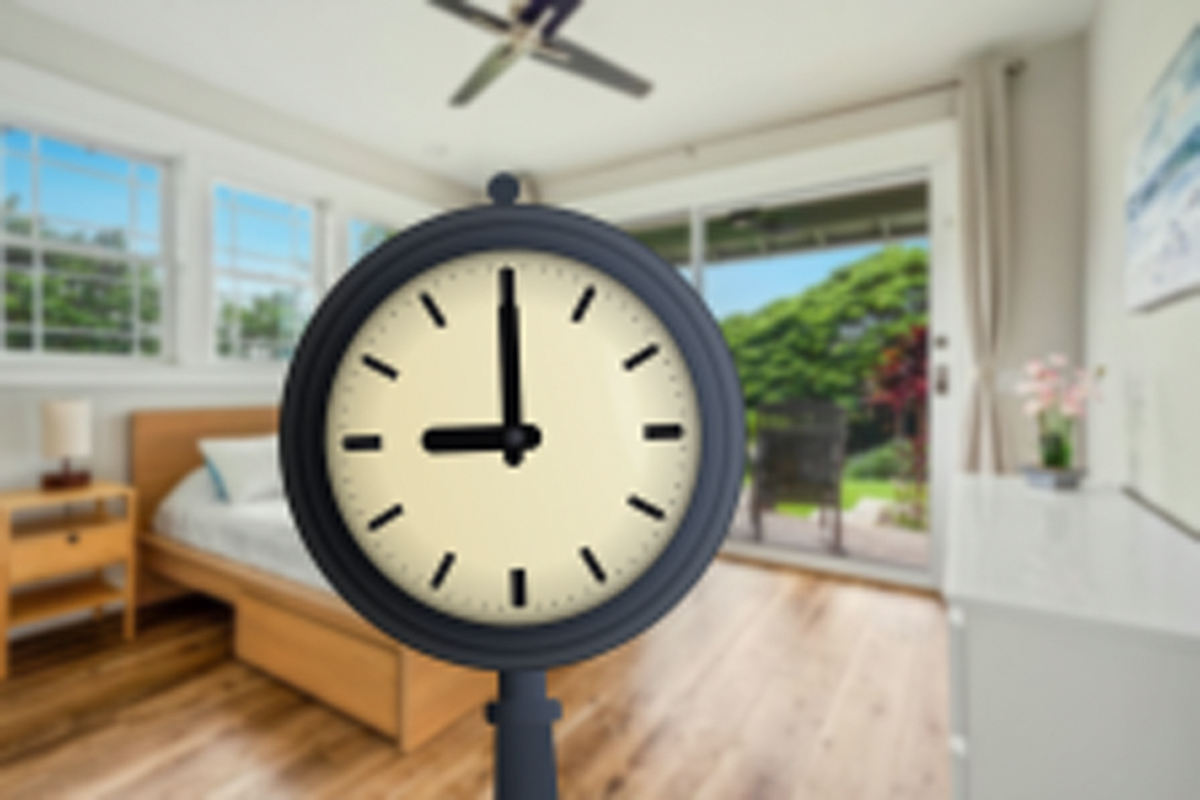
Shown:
9h00
